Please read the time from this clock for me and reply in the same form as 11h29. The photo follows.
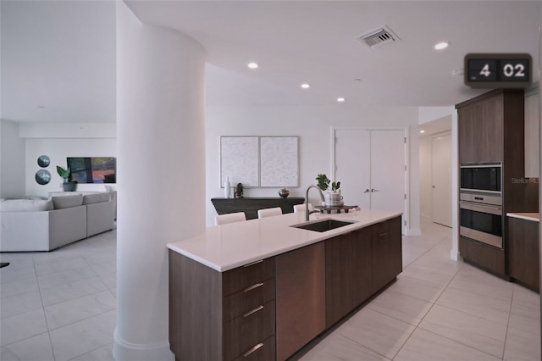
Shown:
4h02
